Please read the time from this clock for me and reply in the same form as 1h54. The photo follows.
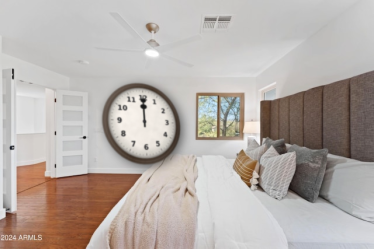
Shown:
12h00
